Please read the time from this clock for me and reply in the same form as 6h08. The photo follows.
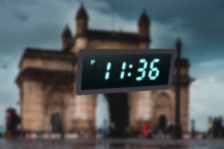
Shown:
11h36
